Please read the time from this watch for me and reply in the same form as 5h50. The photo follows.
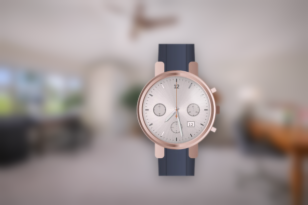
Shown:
7h28
